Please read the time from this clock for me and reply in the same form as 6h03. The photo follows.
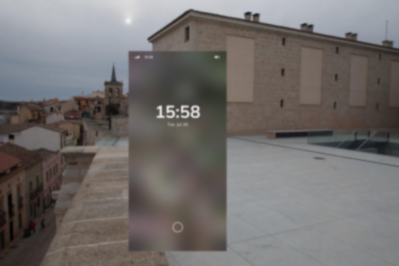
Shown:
15h58
